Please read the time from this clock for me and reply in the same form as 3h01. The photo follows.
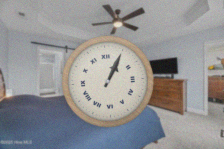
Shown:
1h05
